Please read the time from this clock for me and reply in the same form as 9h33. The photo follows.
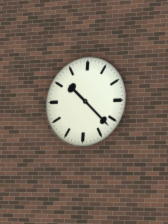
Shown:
10h22
